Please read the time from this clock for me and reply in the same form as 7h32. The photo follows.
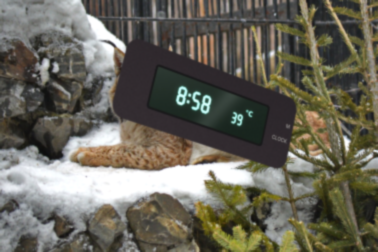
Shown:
8h58
